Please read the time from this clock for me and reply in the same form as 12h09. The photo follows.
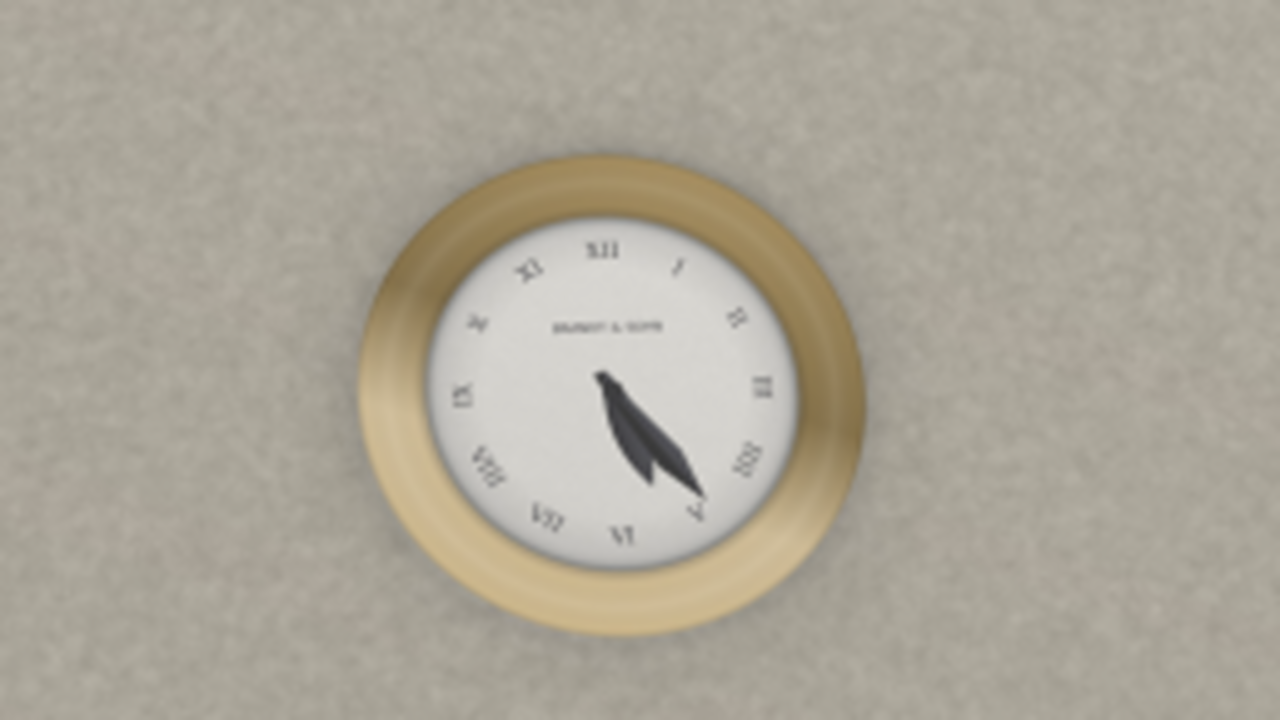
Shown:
5h24
